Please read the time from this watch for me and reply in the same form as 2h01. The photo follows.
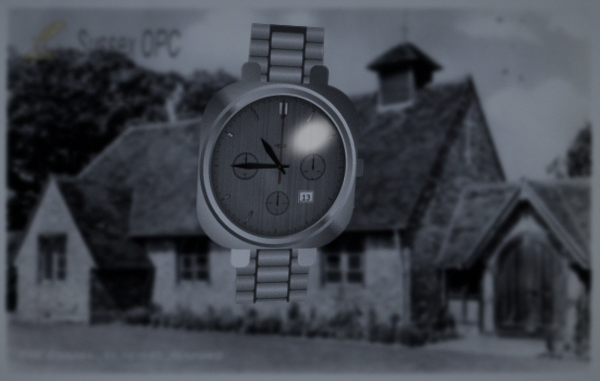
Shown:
10h45
